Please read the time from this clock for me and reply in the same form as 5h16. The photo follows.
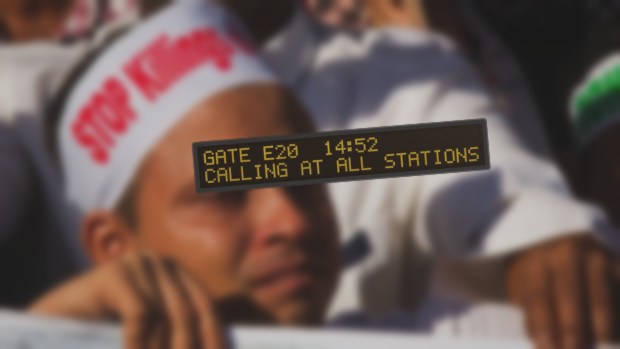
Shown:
14h52
